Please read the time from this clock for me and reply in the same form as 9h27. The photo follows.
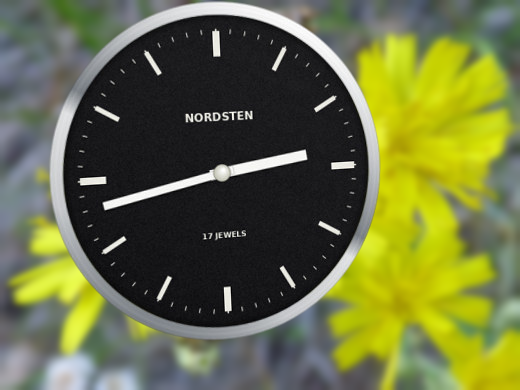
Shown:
2h43
